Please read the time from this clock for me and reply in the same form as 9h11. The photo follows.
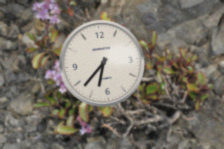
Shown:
6h38
